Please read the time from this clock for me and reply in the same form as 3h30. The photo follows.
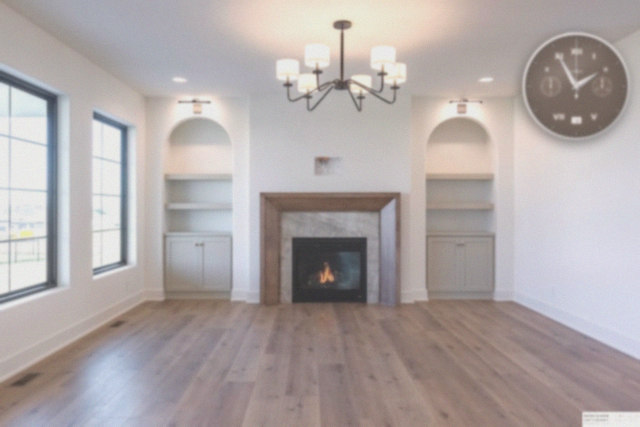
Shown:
1h55
